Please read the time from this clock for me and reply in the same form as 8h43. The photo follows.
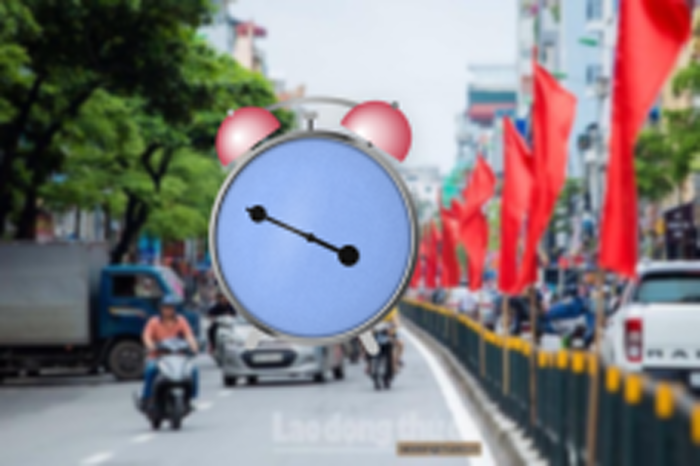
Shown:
3h49
